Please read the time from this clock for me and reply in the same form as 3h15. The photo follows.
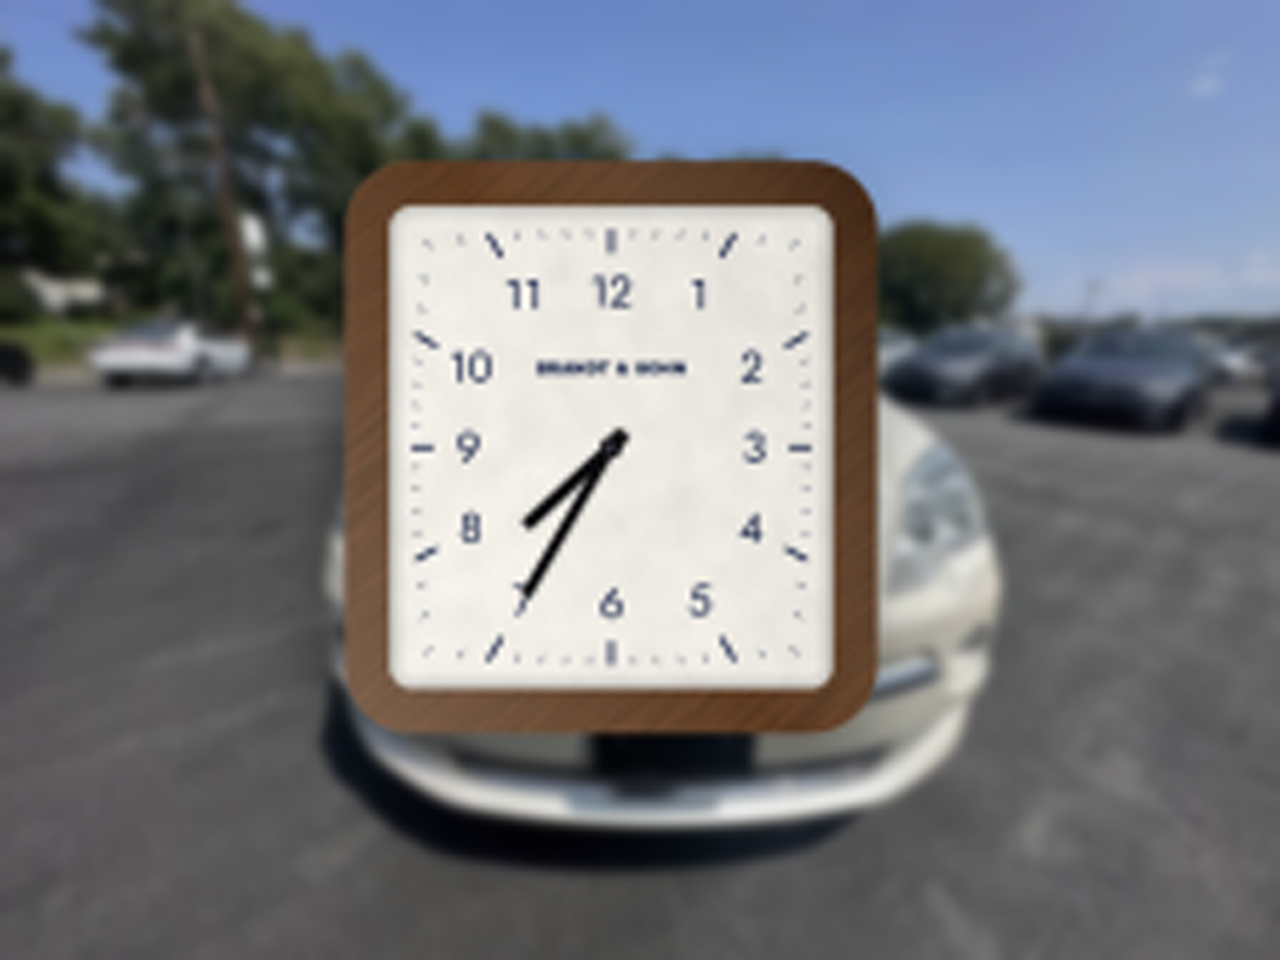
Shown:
7h35
